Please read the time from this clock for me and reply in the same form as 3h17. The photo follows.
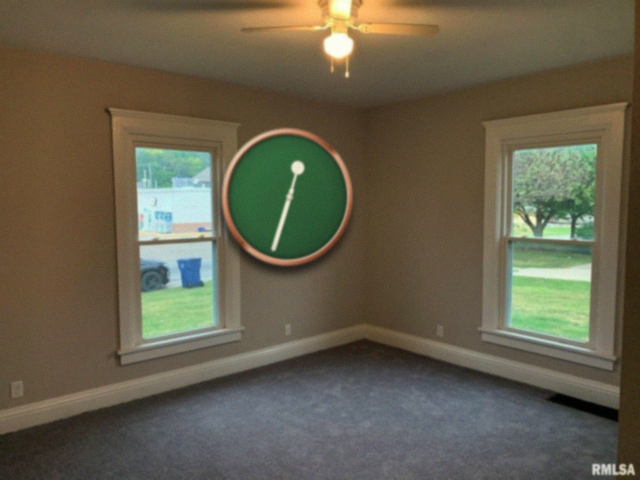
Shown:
12h33
